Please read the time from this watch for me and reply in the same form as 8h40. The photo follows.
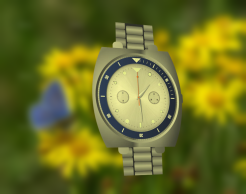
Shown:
1h29
